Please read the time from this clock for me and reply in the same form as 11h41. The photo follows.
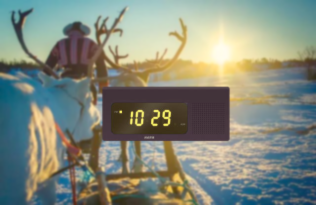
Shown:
10h29
